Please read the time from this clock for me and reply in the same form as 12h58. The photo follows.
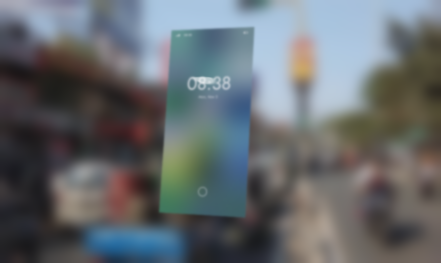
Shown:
8h38
